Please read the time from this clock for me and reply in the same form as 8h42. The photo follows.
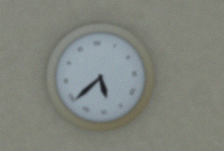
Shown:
5h39
